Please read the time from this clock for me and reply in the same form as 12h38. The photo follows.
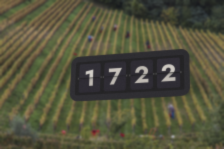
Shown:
17h22
